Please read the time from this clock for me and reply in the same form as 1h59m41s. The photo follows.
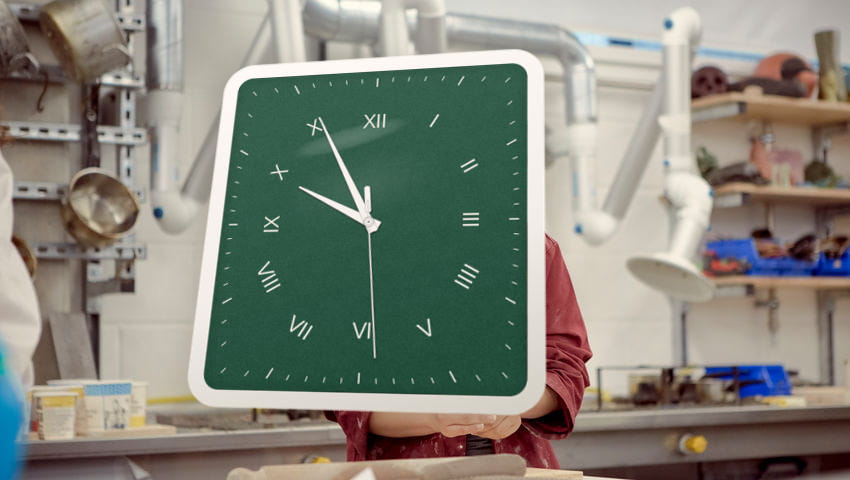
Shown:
9h55m29s
